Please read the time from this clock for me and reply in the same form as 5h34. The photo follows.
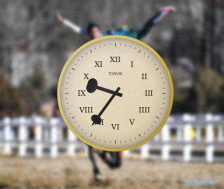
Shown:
9h36
